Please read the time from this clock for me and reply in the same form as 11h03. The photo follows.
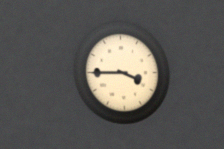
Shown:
3h45
